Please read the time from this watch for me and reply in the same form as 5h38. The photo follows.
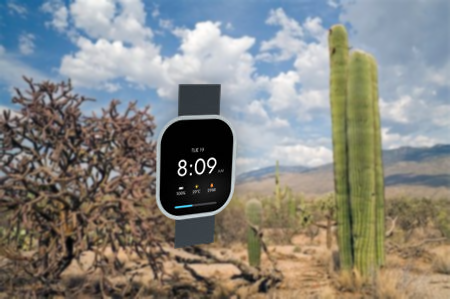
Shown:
8h09
